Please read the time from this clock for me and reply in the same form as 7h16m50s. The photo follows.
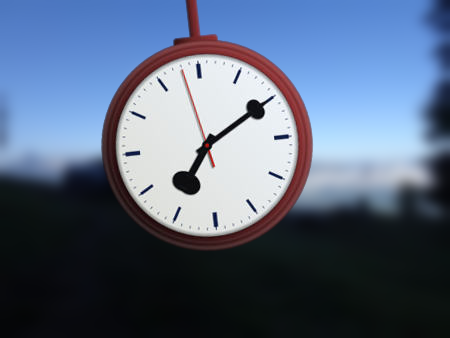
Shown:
7h09m58s
